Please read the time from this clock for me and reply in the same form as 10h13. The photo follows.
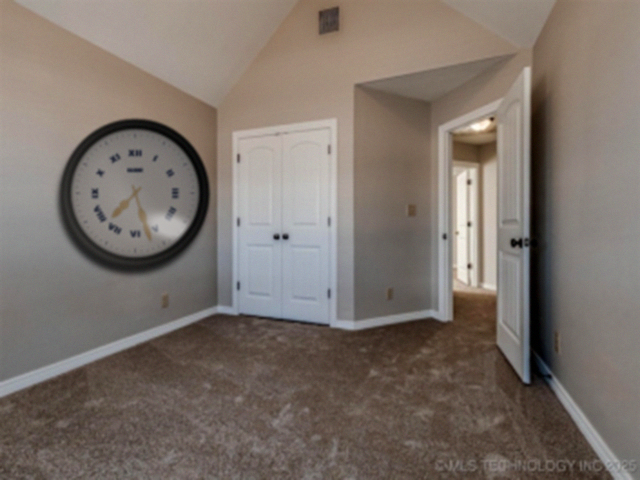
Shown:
7h27
